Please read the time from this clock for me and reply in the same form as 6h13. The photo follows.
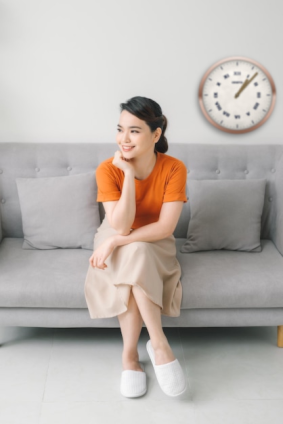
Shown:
1h07
